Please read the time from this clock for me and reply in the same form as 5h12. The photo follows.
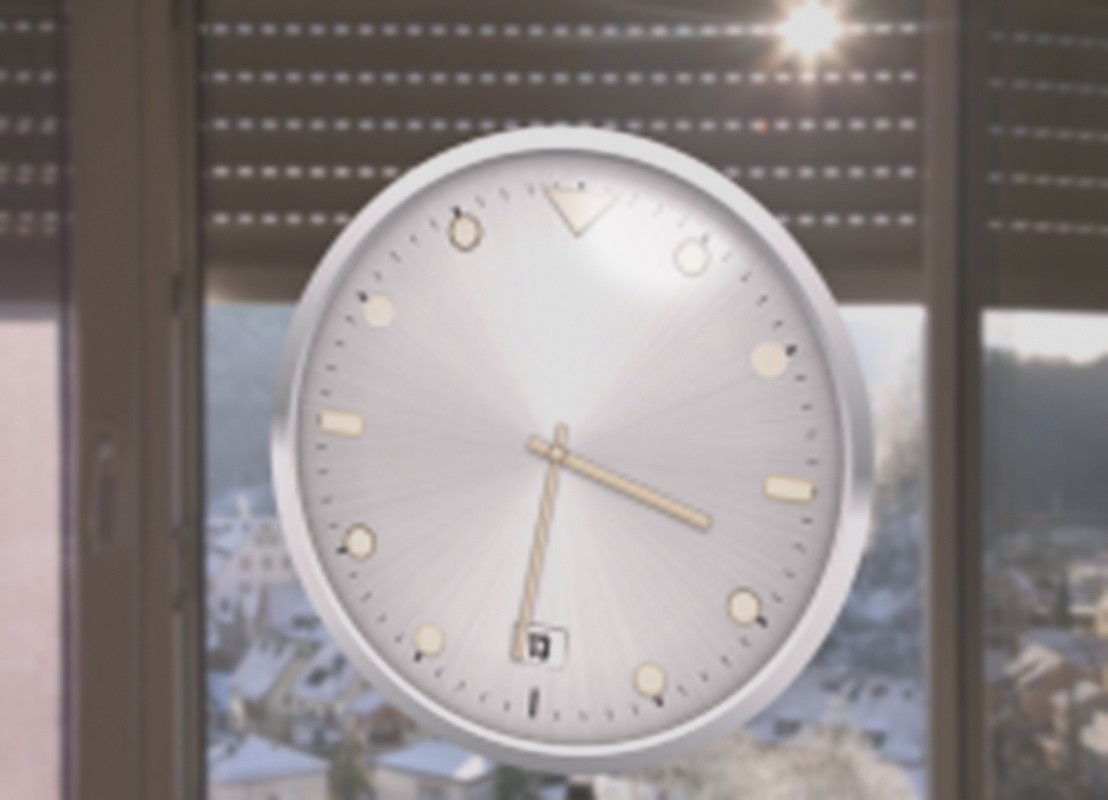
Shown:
3h31
